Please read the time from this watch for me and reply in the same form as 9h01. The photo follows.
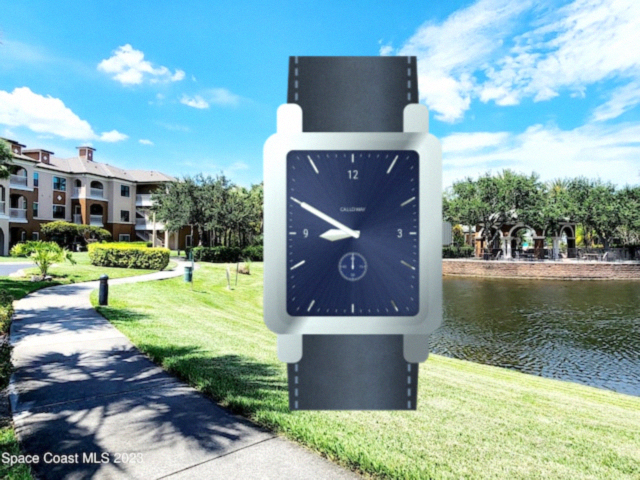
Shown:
8h50
